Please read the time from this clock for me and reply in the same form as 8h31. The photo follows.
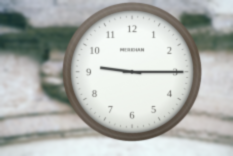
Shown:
9h15
